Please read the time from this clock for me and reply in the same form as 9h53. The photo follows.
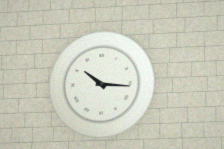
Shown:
10h16
